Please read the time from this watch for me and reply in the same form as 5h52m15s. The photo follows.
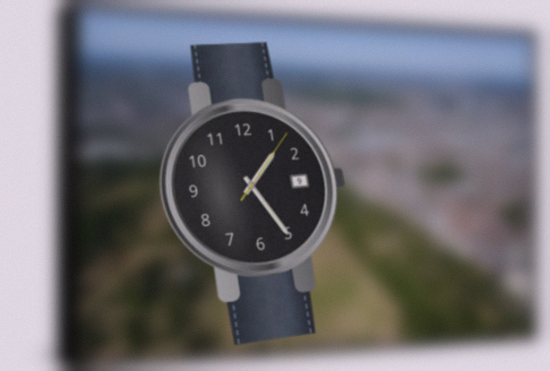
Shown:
1h25m07s
